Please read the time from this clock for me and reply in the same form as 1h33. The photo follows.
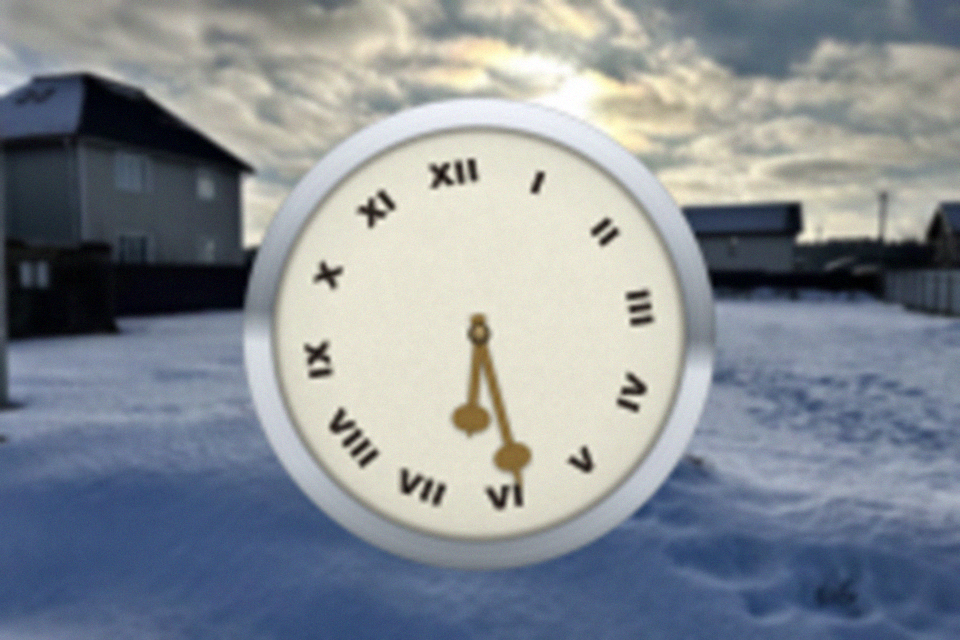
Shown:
6h29
